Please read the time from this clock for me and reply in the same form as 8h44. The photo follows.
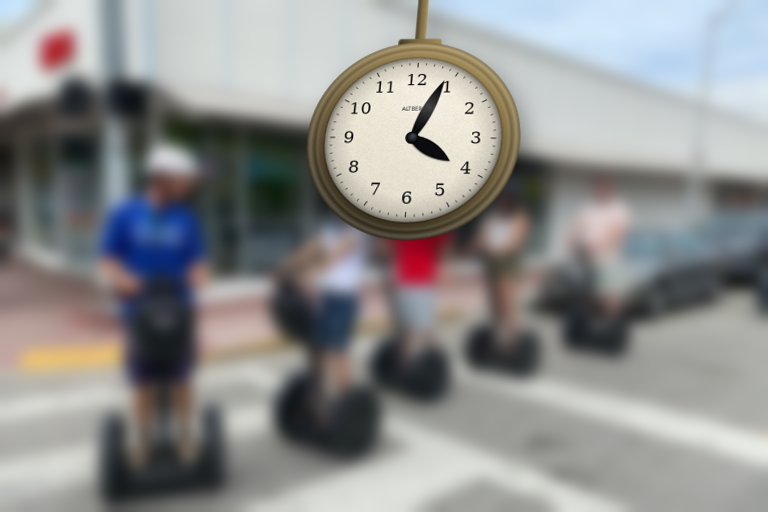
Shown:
4h04
